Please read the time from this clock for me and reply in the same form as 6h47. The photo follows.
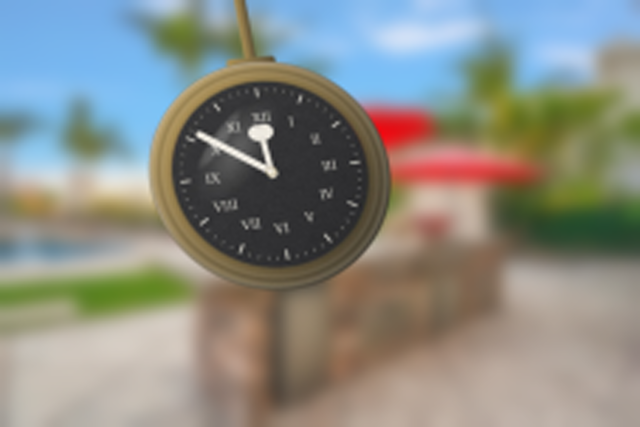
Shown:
11h51
